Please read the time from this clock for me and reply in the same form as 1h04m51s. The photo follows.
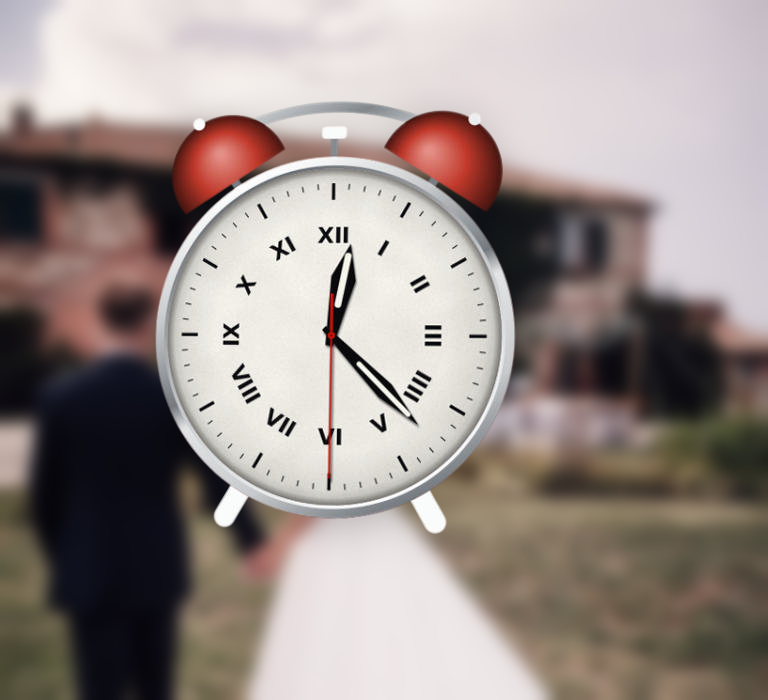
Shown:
12h22m30s
